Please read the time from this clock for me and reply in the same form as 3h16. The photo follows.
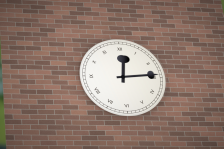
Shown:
12h14
